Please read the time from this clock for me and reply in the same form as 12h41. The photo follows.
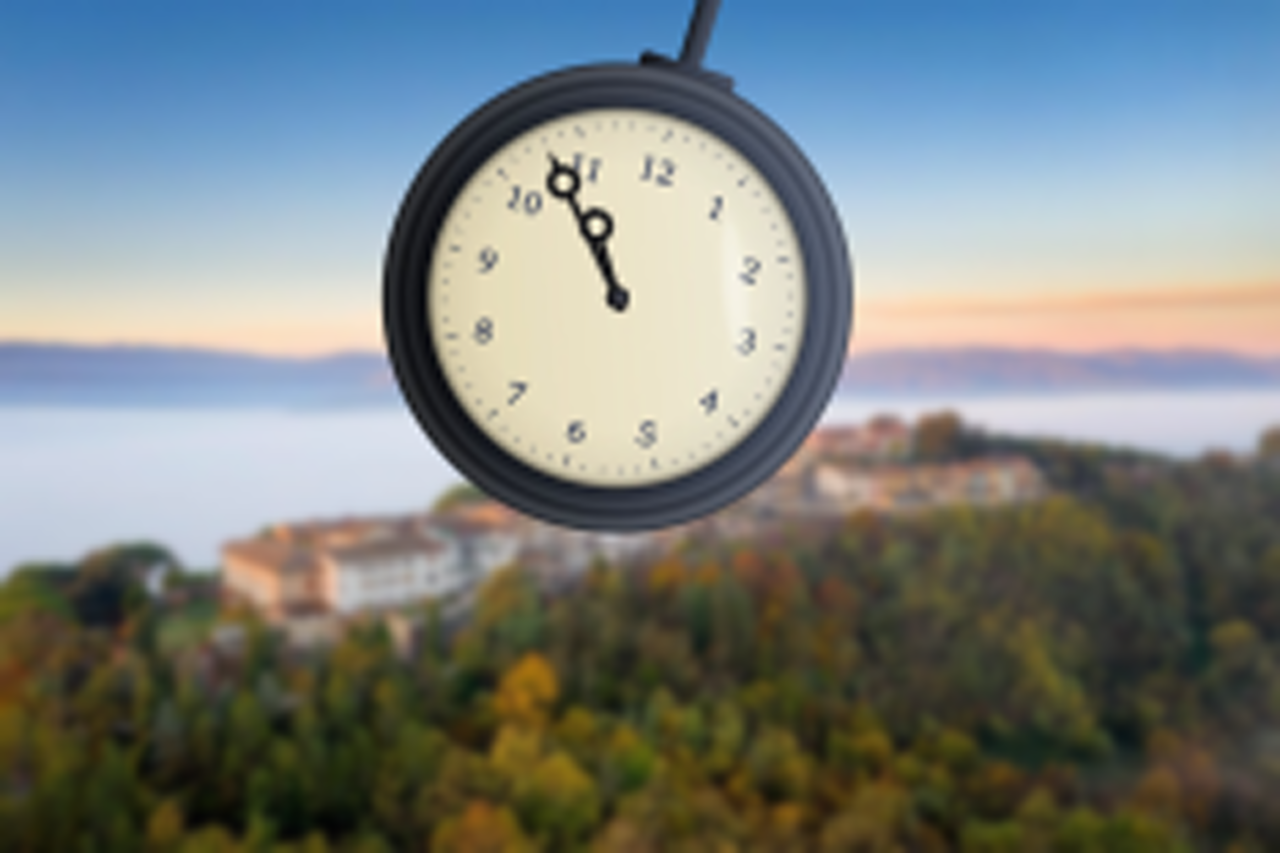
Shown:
10h53
